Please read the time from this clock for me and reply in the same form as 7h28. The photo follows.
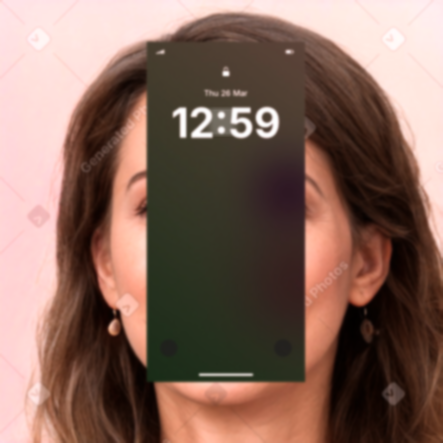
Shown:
12h59
